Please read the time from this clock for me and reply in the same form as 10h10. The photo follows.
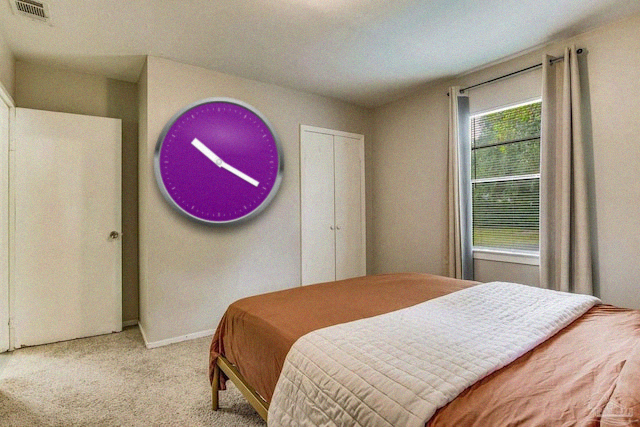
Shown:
10h20
